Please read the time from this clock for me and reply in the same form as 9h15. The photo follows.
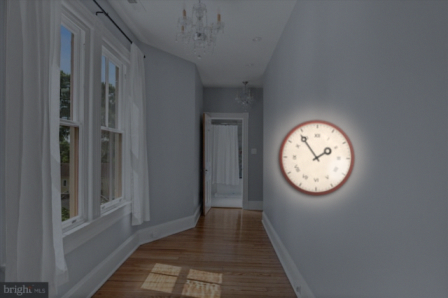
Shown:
1h54
